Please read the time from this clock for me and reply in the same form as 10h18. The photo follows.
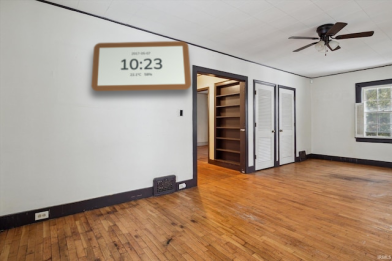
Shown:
10h23
